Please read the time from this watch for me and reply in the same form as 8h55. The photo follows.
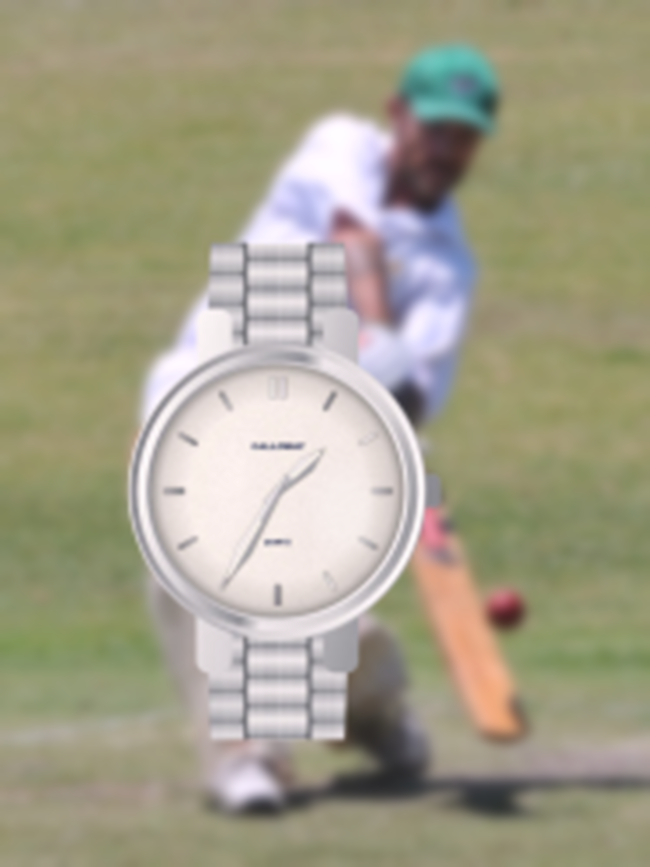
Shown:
1h35
